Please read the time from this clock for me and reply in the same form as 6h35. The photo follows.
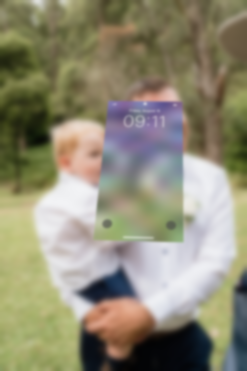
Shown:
9h11
